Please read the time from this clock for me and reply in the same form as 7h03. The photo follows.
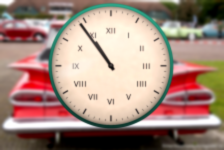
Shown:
10h54
